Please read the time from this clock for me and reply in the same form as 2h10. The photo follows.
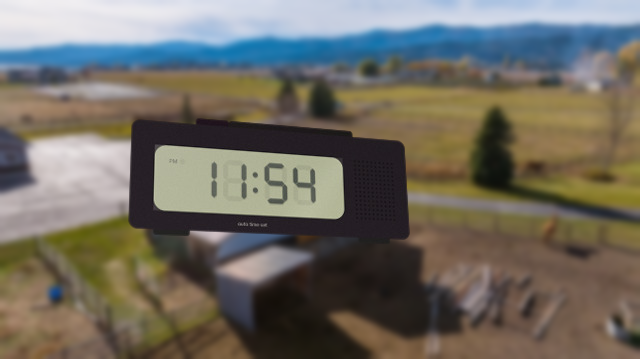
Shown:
11h54
